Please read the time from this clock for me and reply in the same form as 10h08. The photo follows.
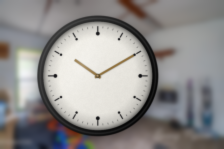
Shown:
10h10
